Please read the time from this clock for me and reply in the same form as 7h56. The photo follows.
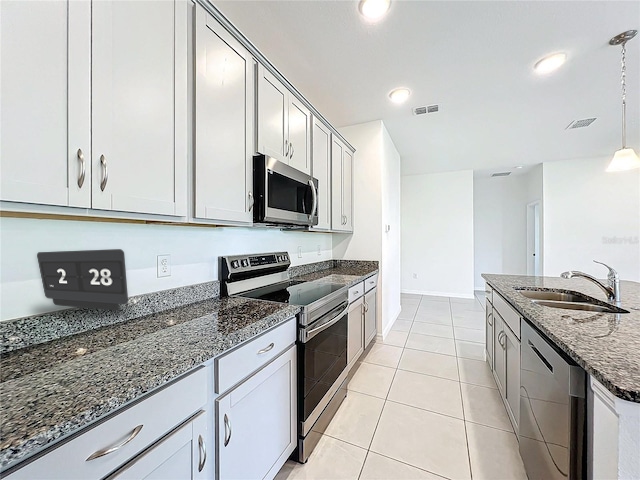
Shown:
2h28
